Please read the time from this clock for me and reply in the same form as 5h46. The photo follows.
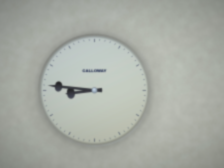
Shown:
8h46
